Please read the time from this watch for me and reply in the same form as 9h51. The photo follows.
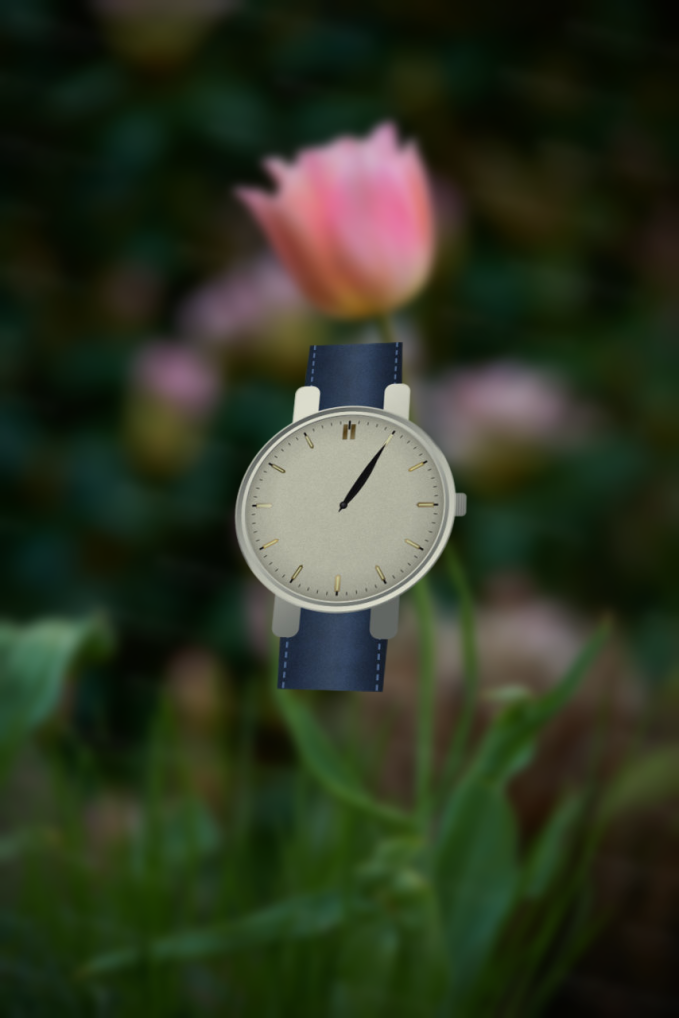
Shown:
1h05
